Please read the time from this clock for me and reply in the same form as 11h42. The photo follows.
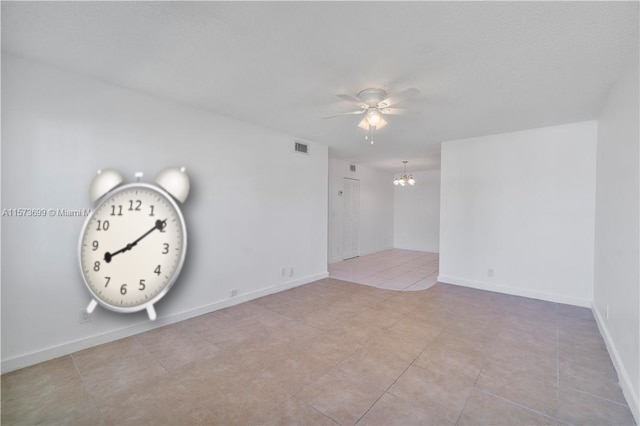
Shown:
8h09
